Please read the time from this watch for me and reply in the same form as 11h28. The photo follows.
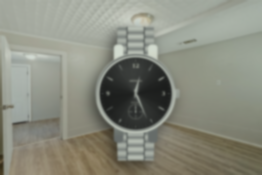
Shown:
12h26
